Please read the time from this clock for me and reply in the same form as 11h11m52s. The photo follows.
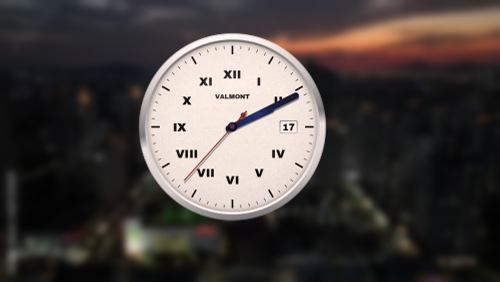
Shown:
2h10m37s
